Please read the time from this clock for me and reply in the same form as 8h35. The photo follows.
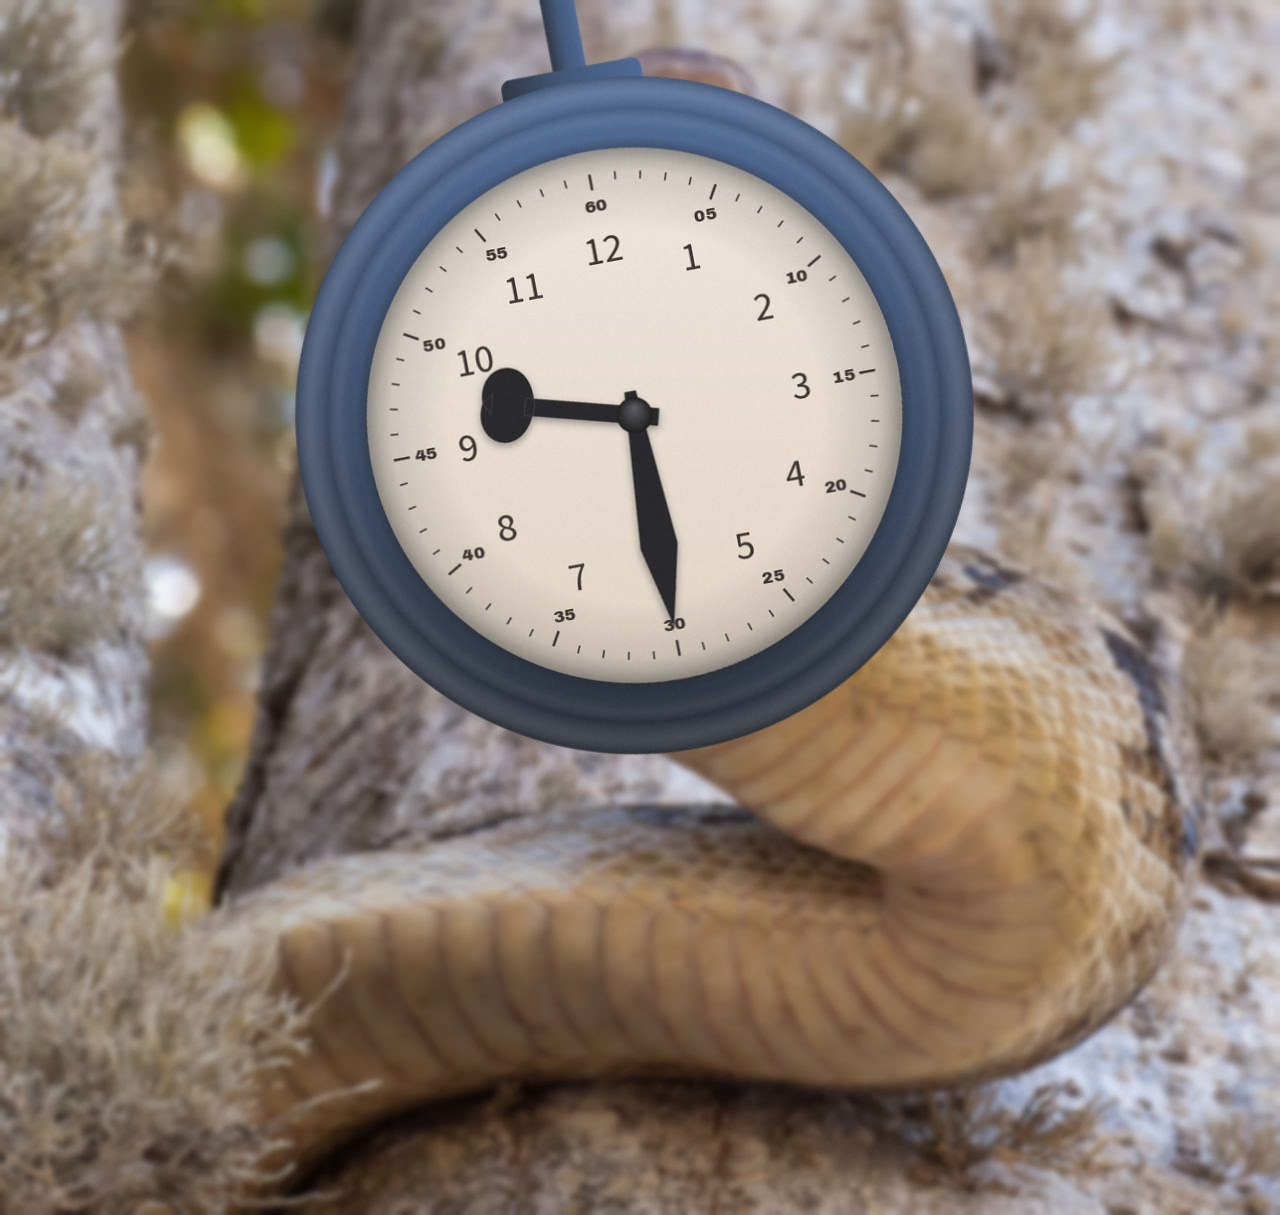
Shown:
9h30
